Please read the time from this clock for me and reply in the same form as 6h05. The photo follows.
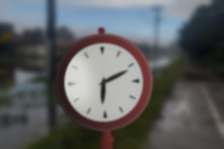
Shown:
6h11
